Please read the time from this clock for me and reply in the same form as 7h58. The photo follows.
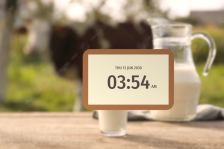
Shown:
3h54
